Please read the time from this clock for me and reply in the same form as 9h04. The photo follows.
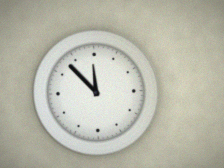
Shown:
11h53
